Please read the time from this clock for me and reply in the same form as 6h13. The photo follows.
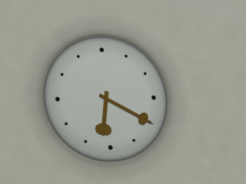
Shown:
6h20
